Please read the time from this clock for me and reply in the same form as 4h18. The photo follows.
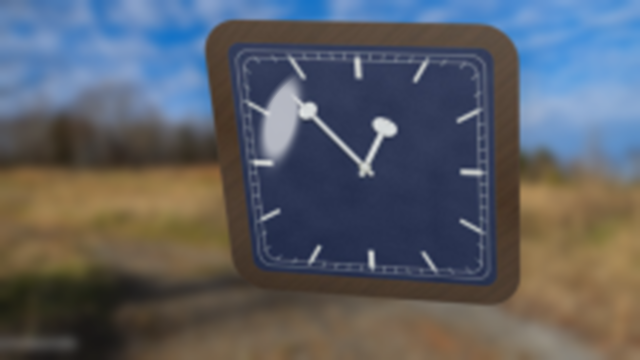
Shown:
12h53
